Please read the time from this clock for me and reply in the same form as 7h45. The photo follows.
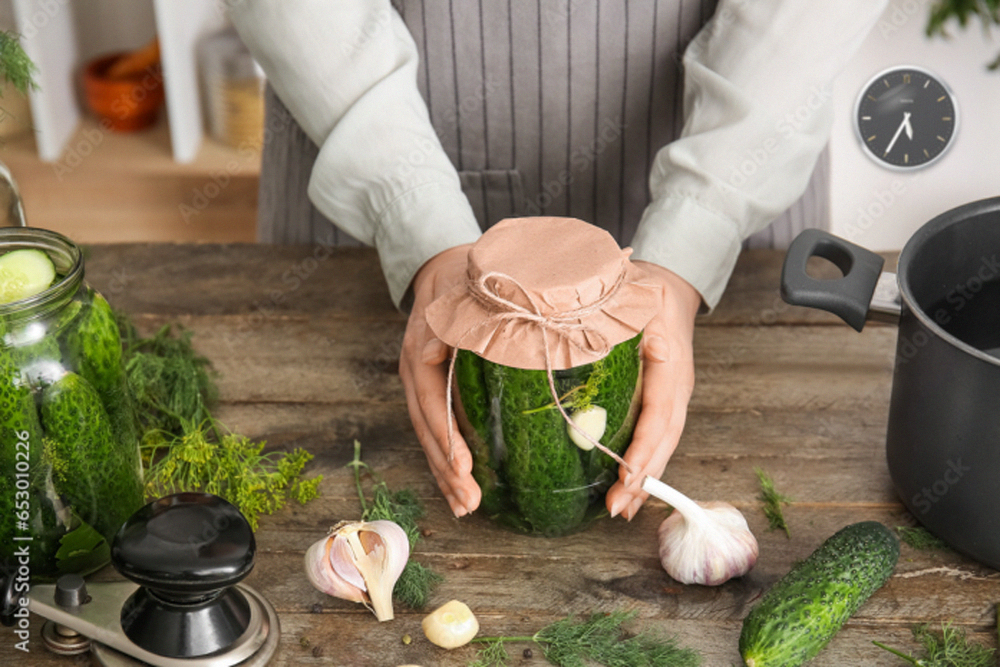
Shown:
5h35
